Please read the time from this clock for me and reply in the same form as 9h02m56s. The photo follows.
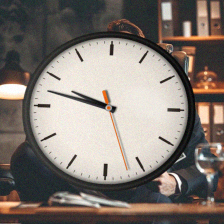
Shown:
9h47m27s
